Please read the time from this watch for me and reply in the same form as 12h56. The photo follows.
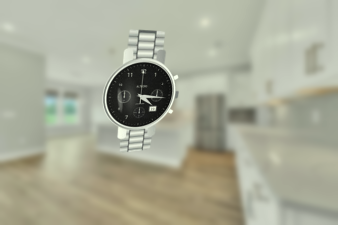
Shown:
4h16
